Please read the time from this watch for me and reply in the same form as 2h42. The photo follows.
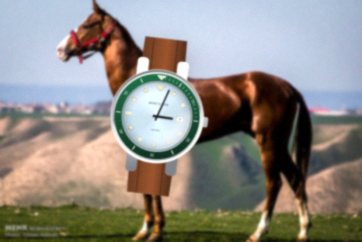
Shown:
3h03
